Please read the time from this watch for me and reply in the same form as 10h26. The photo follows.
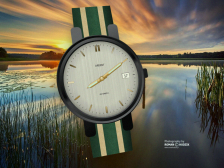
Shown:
8h10
